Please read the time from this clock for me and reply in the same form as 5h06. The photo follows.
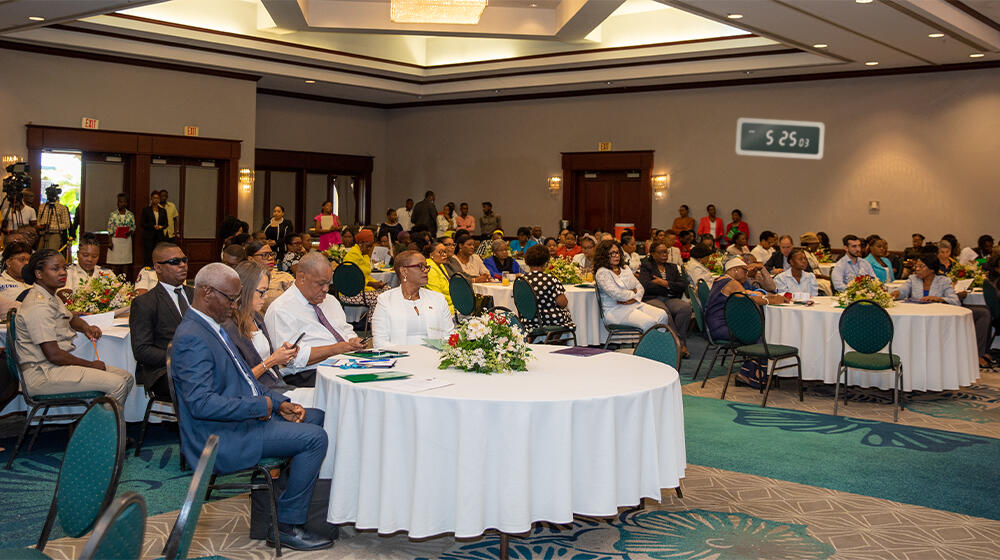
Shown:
5h25
